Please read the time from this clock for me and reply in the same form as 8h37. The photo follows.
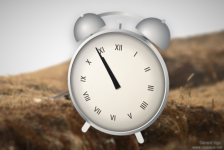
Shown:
10h54
